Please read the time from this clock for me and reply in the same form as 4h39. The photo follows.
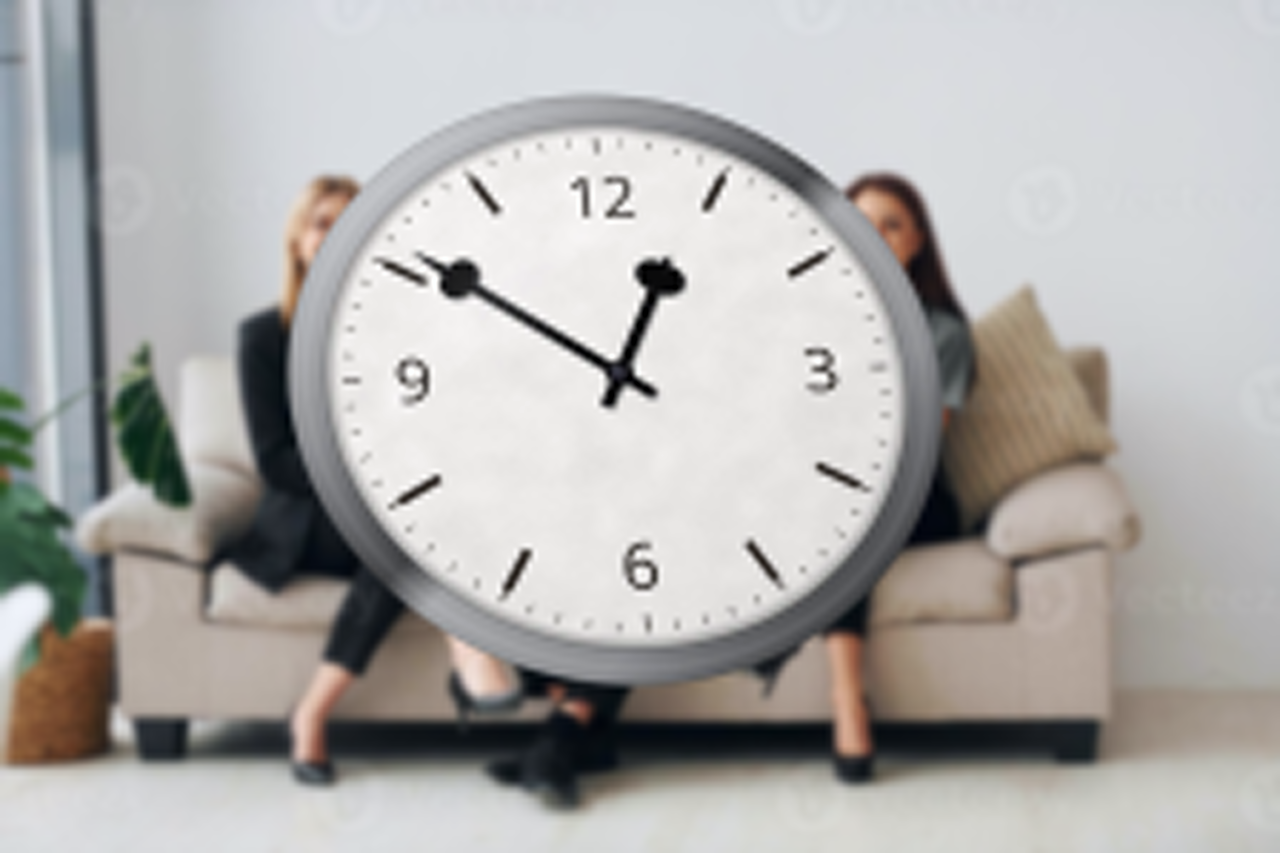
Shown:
12h51
